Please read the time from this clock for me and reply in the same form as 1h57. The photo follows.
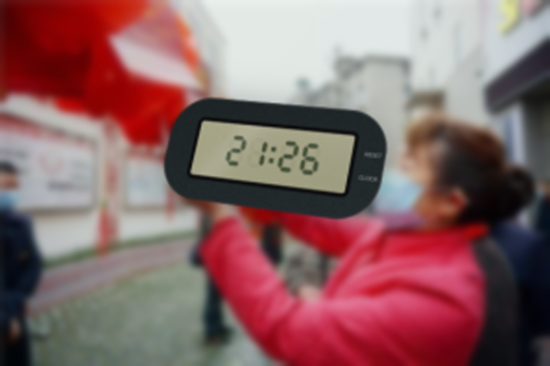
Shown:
21h26
